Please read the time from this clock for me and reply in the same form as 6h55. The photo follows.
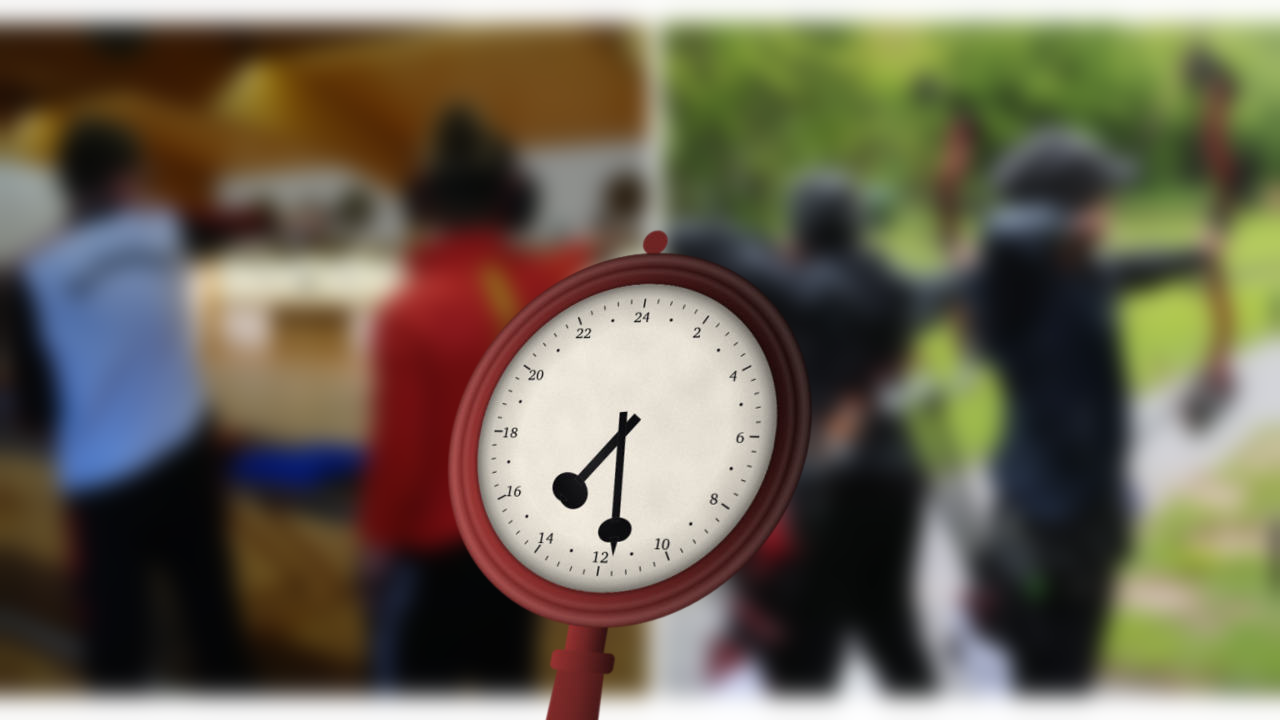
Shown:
14h29
